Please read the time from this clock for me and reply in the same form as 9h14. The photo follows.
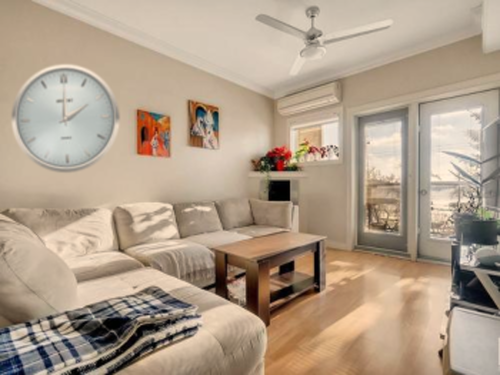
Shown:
2h00
